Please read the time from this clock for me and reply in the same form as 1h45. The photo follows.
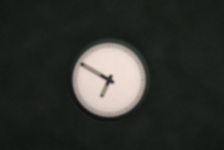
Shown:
6h50
